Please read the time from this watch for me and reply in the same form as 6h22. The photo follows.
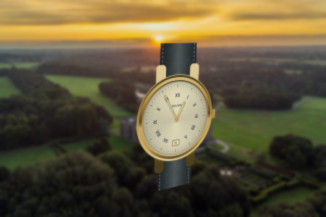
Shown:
12h55
